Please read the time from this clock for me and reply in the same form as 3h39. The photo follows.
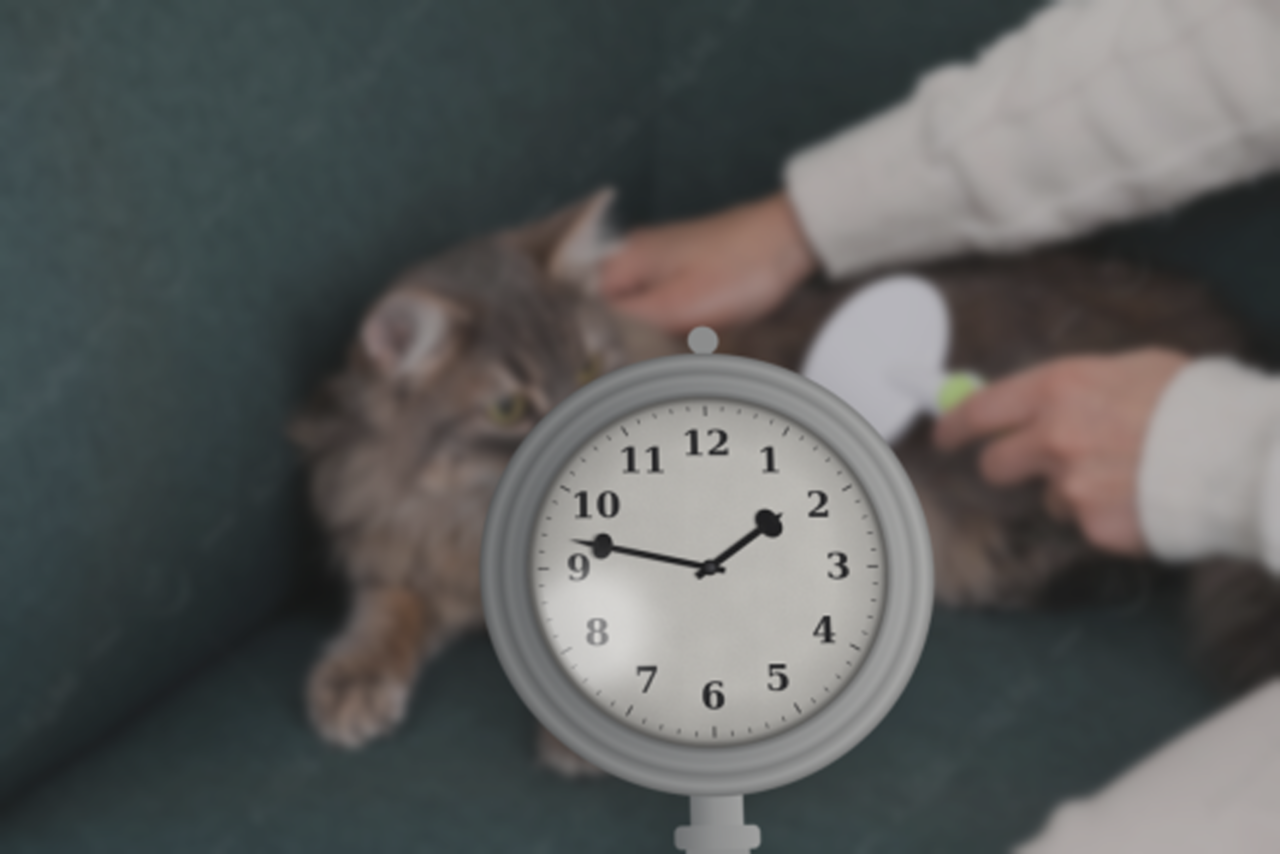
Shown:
1h47
